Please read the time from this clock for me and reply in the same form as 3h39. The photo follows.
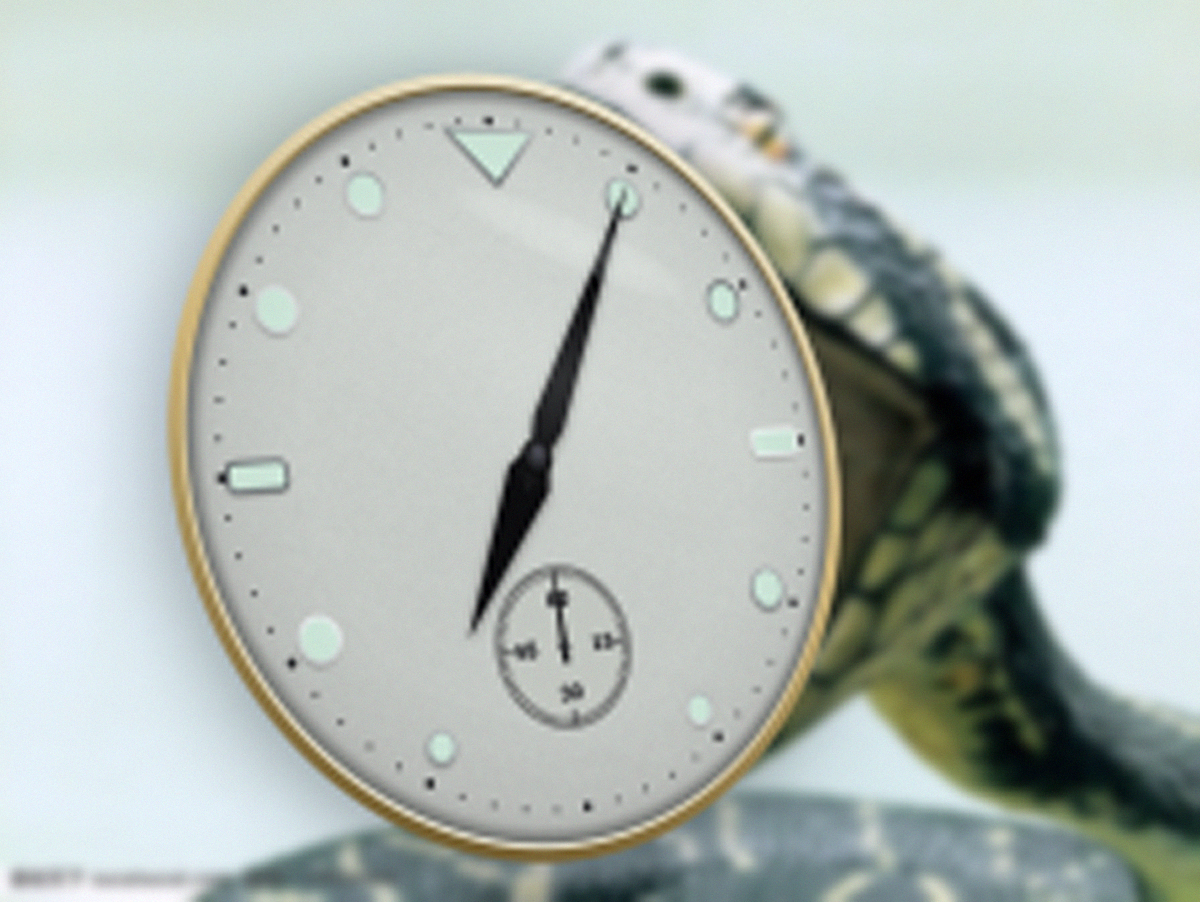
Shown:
7h05
